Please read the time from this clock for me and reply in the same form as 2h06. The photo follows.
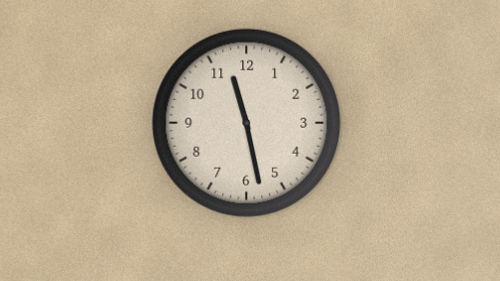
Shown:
11h28
